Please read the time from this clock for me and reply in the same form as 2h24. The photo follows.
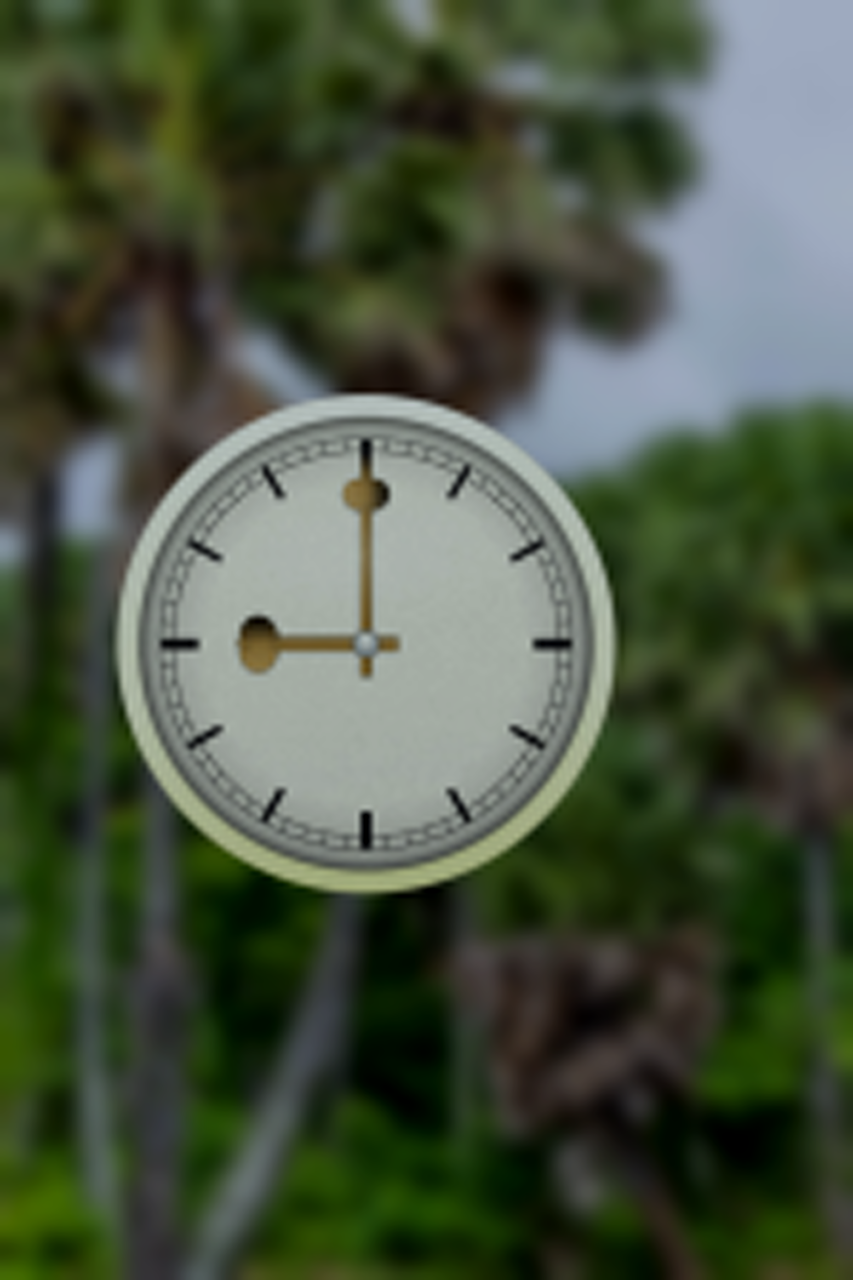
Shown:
9h00
